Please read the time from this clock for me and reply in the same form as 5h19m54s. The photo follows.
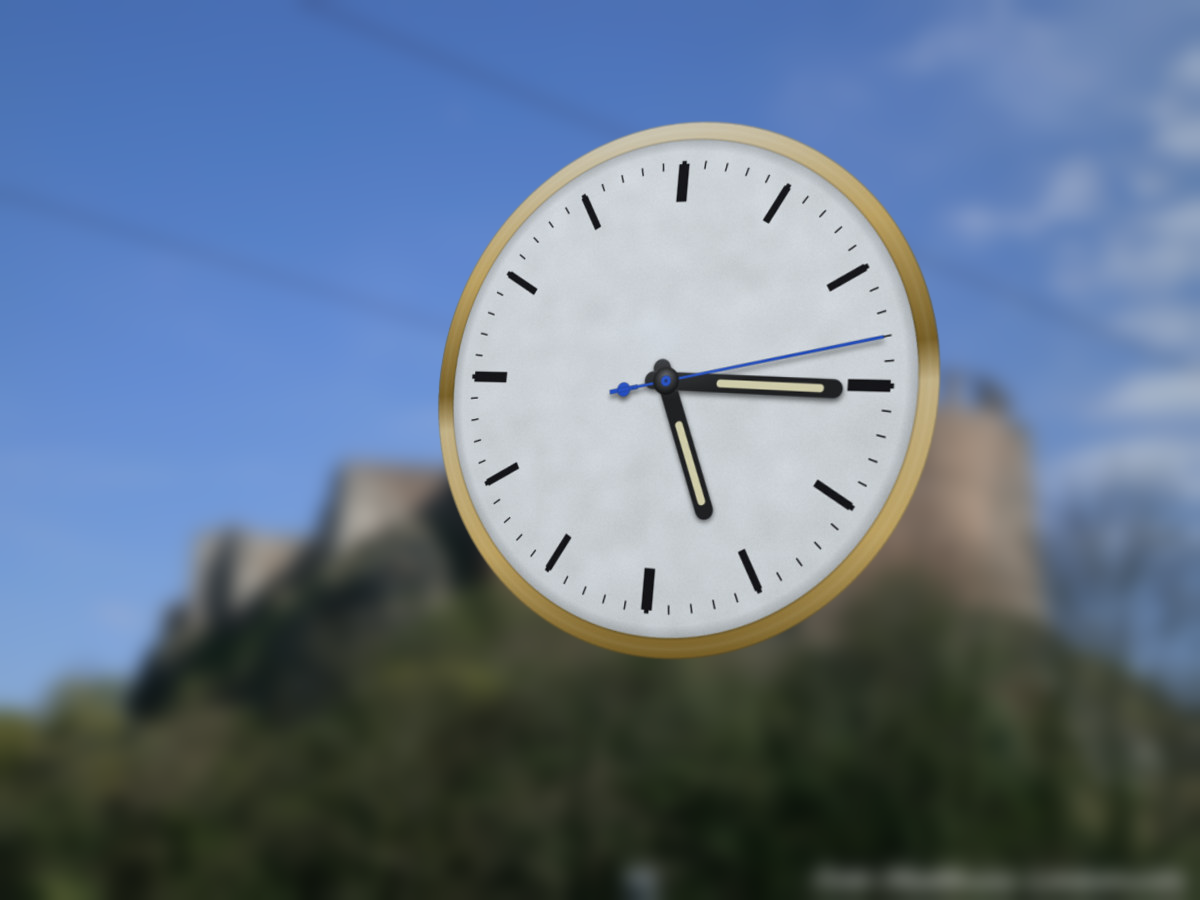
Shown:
5h15m13s
